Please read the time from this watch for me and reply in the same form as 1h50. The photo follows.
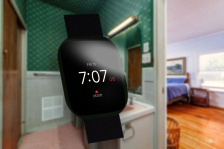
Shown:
7h07
